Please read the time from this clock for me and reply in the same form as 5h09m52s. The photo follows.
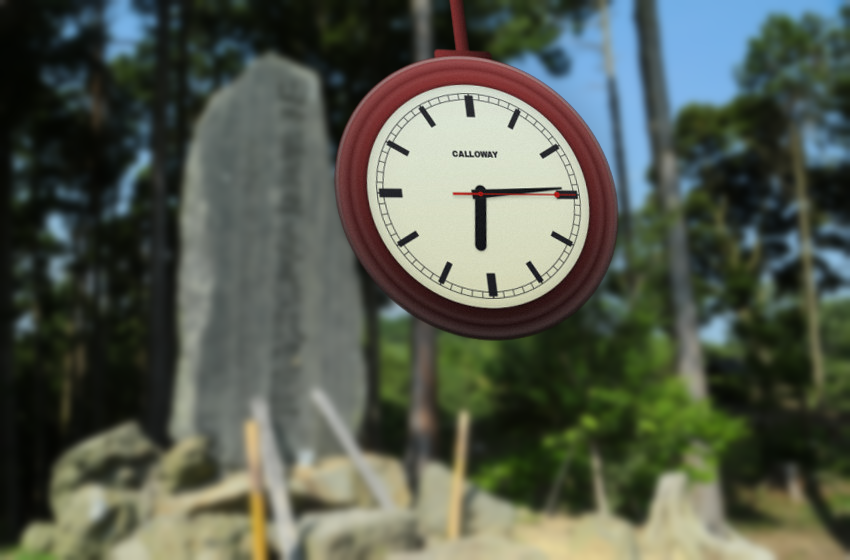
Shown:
6h14m15s
